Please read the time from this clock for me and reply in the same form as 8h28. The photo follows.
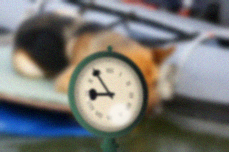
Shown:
8h54
